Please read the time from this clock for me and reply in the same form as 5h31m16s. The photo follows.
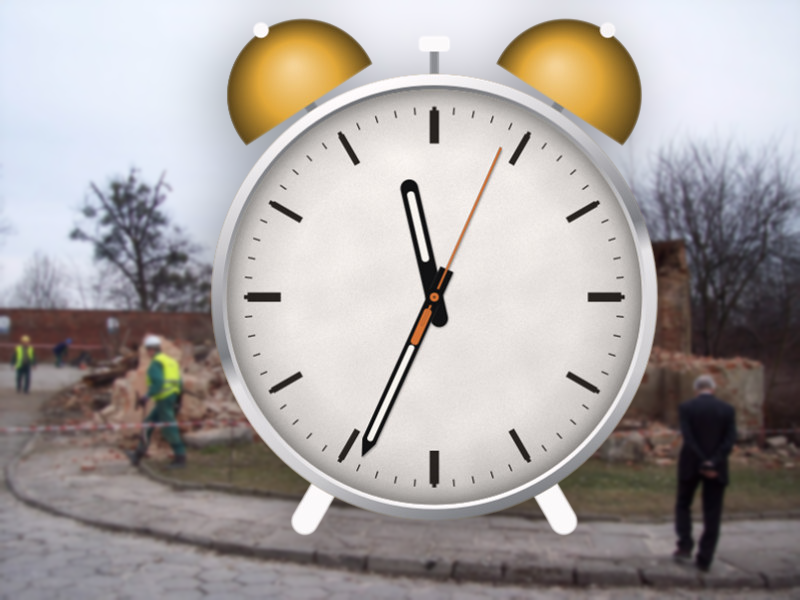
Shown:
11h34m04s
